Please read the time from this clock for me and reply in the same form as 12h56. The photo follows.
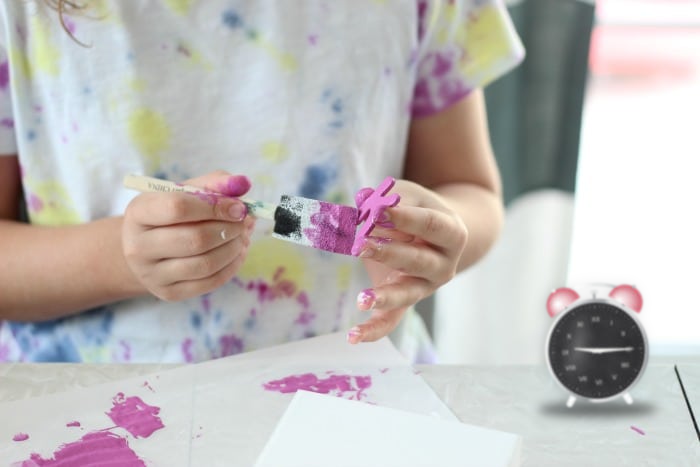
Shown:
9h15
